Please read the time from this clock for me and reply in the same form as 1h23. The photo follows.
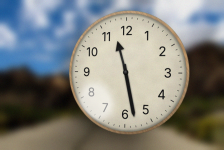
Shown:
11h28
